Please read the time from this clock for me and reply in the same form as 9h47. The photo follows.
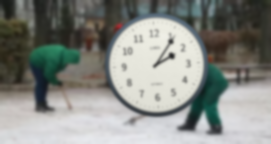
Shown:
2h06
